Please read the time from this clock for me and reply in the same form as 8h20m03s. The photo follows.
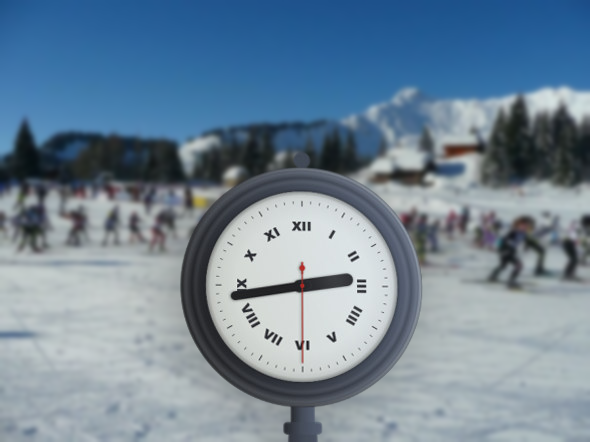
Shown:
2h43m30s
